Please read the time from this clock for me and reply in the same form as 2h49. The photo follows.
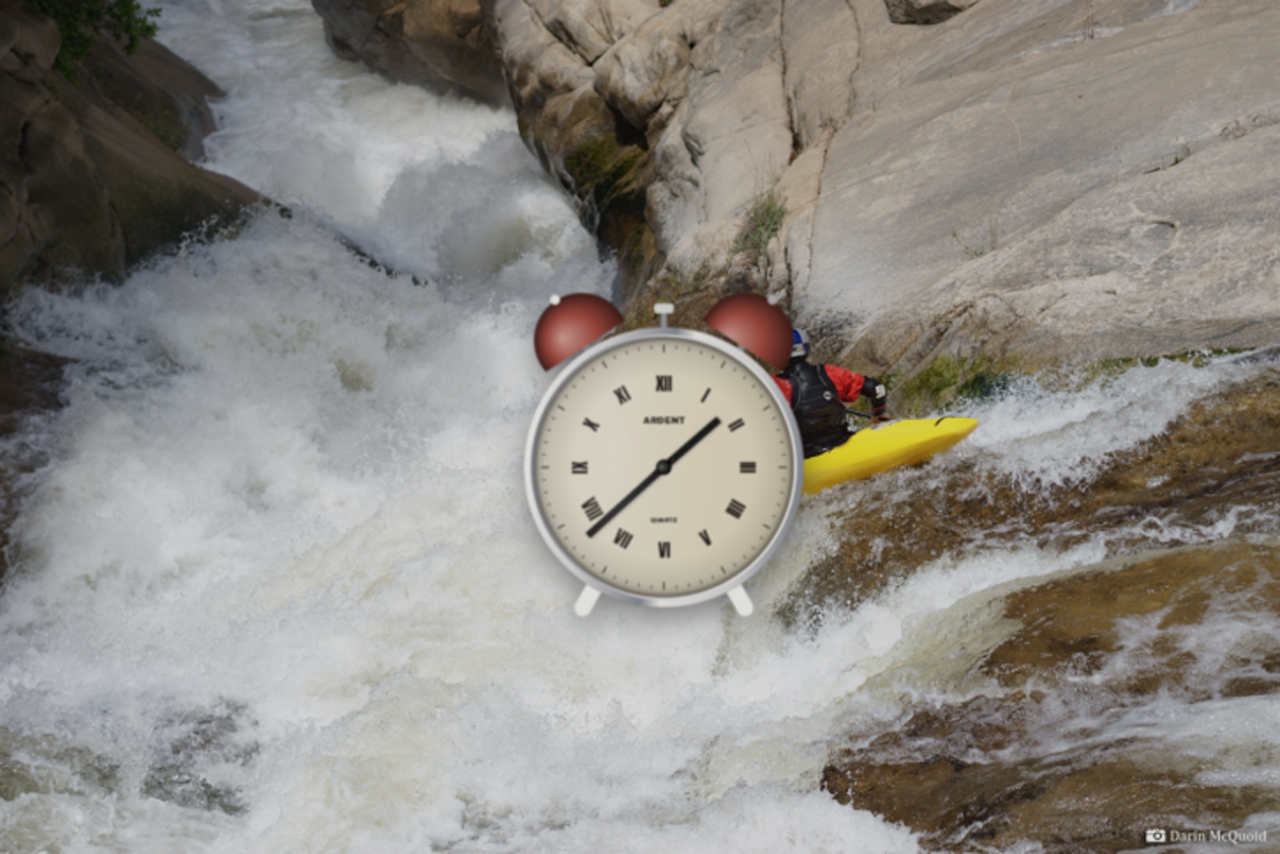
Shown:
1h38
